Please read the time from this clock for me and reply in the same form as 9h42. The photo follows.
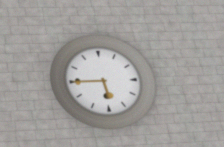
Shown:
5h45
